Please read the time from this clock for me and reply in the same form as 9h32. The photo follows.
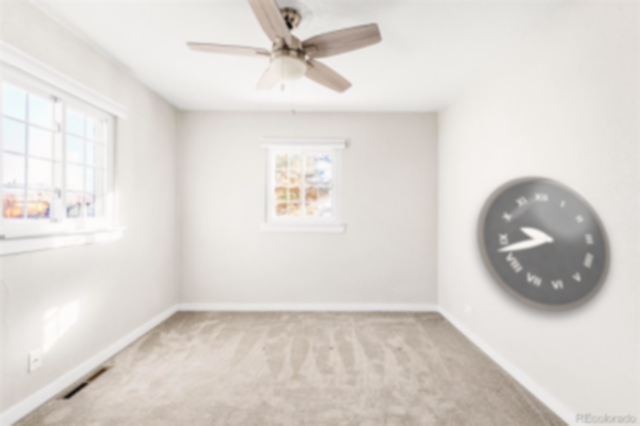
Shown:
9h43
